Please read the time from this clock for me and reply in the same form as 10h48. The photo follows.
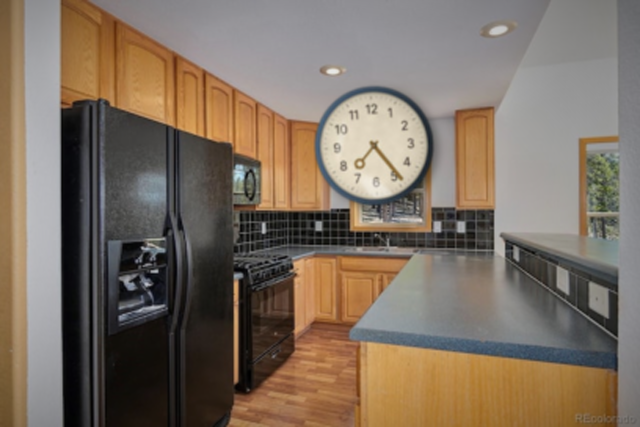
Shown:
7h24
